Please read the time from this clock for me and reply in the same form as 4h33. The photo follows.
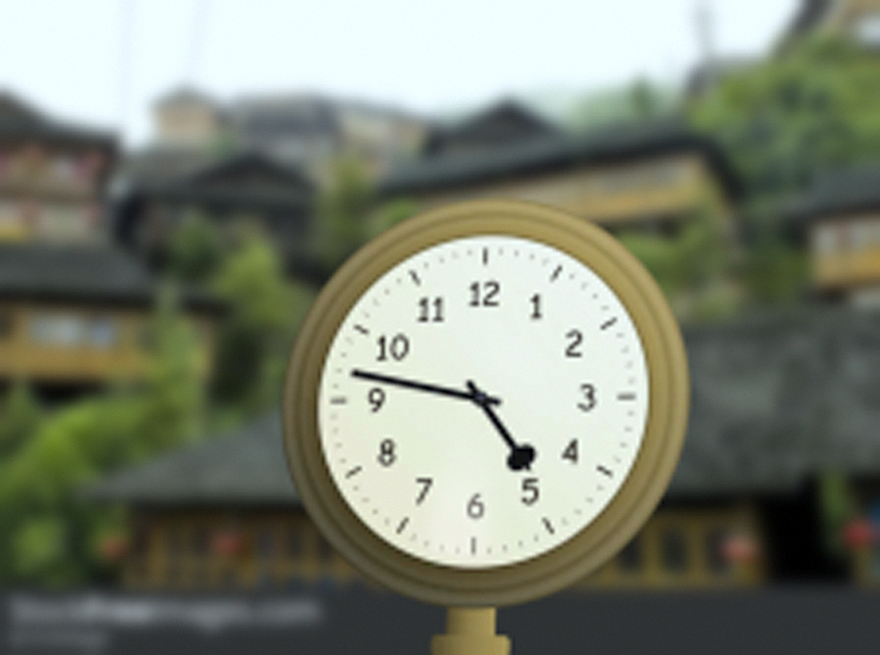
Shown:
4h47
